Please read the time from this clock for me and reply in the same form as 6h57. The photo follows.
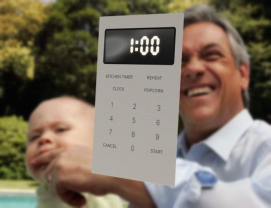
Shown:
1h00
